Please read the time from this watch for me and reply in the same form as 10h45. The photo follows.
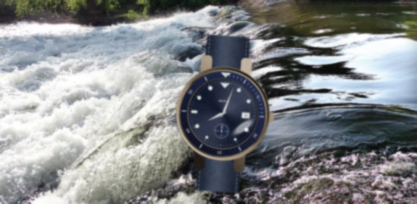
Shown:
8h03
